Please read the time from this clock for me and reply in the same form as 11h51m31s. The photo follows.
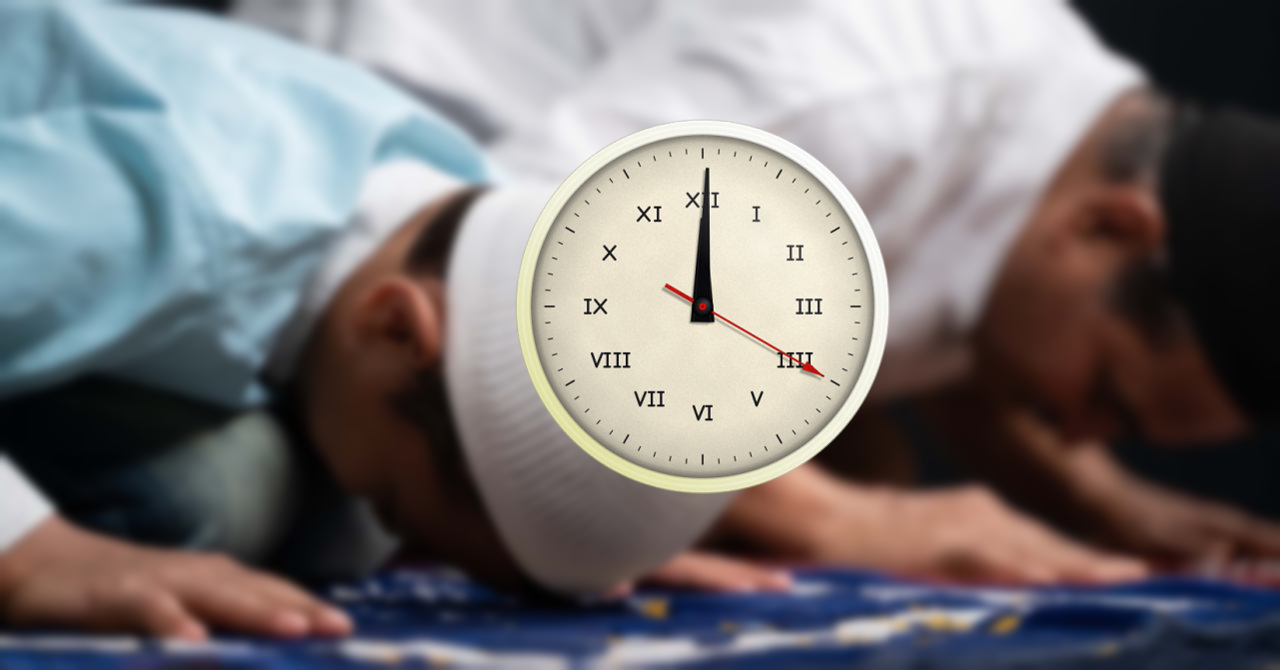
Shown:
12h00m20s
